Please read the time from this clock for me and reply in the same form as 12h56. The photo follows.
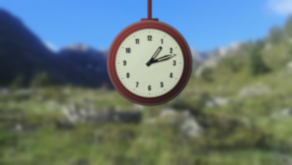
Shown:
1h12
